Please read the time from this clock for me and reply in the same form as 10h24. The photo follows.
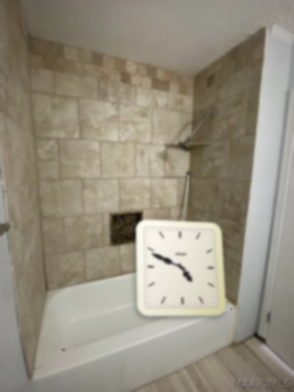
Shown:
4h49
